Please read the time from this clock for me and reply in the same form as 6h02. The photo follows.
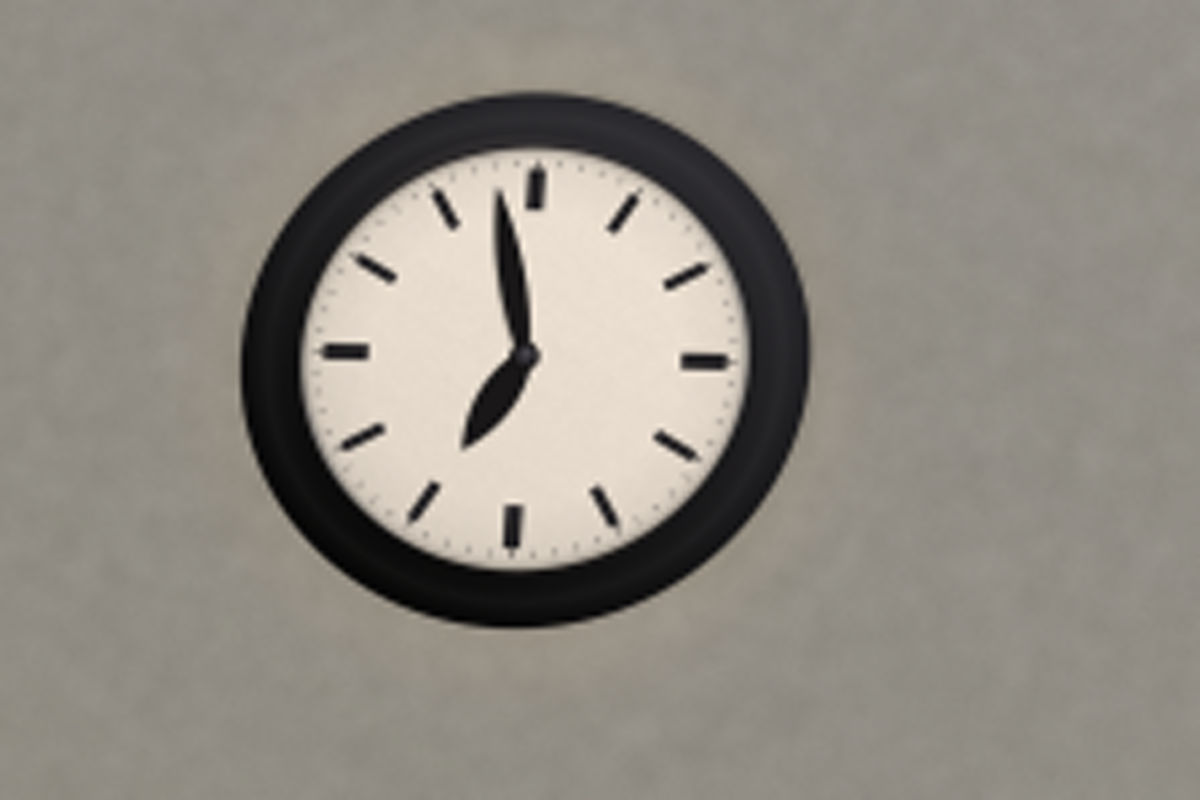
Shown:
6h58
